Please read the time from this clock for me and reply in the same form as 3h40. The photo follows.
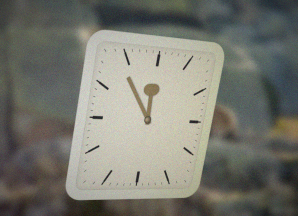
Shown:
11h54
